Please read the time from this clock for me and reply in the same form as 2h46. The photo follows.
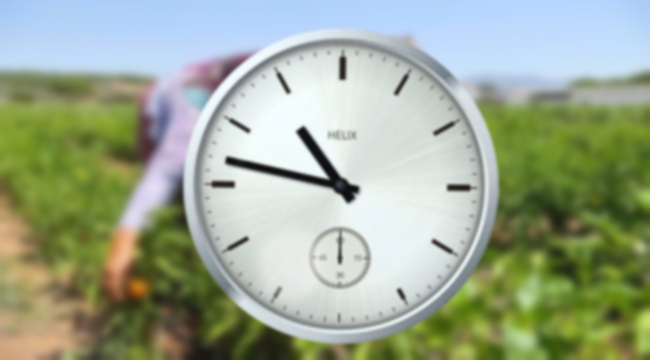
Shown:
10h47
